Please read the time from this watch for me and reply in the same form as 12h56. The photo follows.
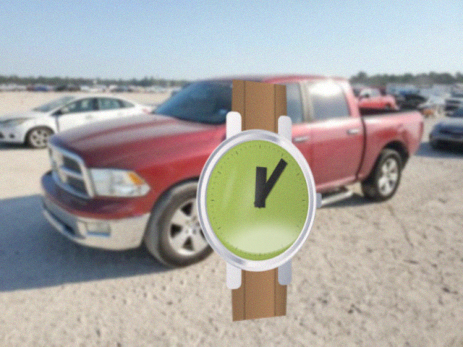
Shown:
12h06
